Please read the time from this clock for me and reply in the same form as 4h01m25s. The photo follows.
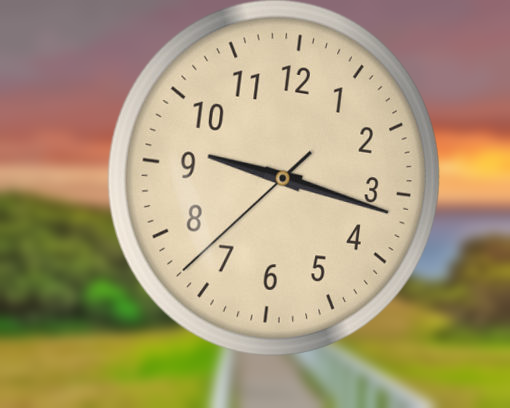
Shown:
9h16m37s
